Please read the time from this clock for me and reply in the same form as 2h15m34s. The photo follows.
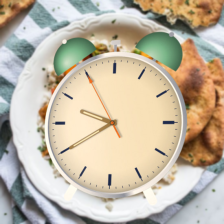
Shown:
9h39m55s
